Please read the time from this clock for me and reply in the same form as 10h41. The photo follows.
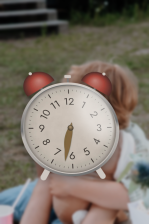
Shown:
6h32
